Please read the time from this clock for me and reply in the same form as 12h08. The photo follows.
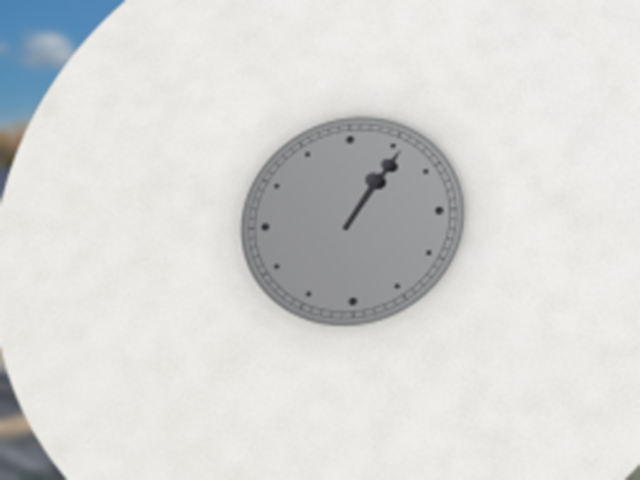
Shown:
1h06
